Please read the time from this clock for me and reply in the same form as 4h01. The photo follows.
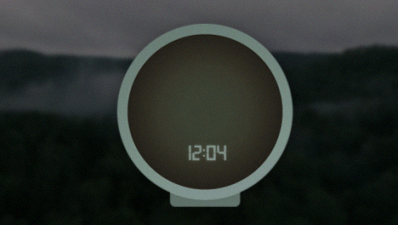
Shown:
12h04
